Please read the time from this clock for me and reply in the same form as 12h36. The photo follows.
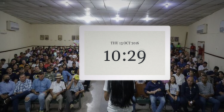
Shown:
10h29
